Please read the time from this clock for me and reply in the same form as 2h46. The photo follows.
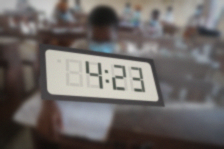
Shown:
4h23
